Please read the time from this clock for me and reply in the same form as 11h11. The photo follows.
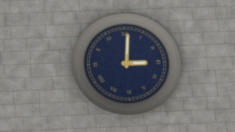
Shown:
3h01
